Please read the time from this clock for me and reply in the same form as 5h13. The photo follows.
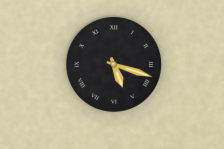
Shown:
5h18
